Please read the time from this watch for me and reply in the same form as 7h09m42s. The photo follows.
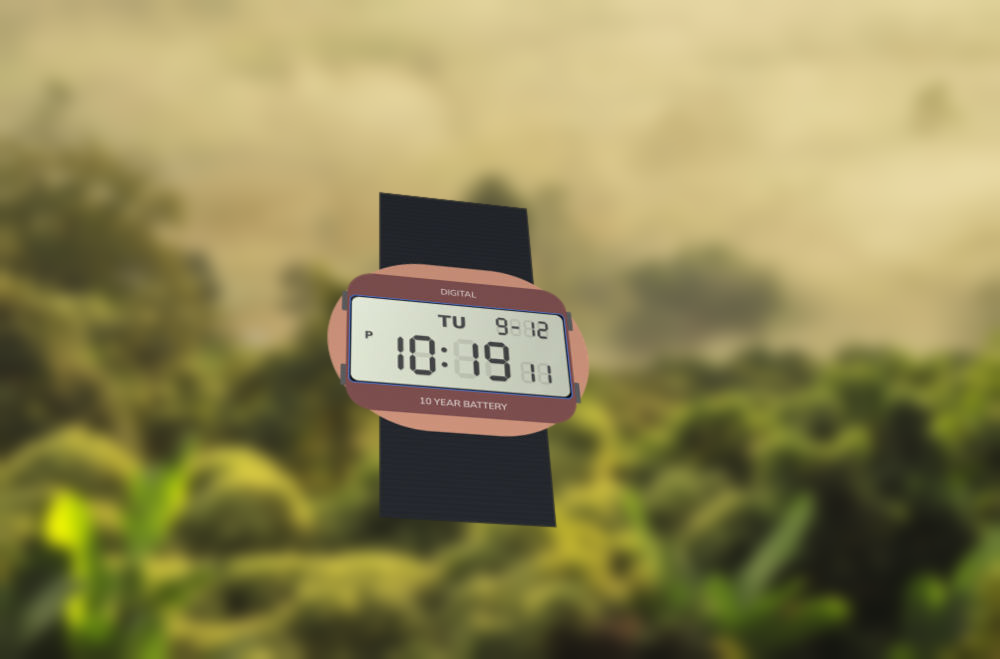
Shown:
10h19m11s
